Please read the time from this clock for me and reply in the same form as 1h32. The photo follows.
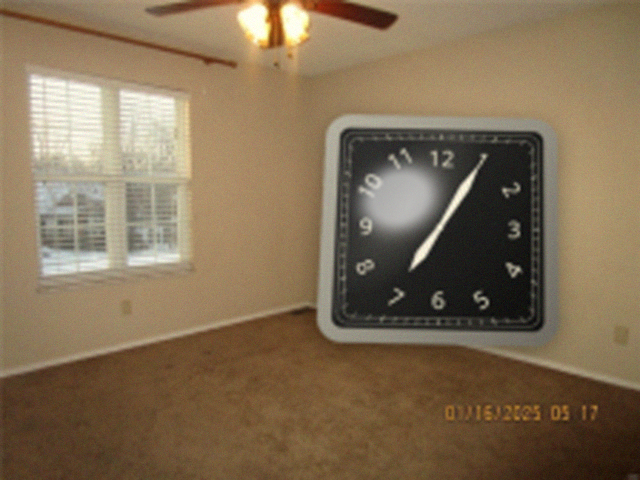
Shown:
7h05
